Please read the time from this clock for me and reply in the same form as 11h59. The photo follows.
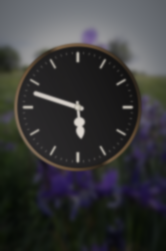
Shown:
5h48
